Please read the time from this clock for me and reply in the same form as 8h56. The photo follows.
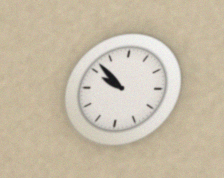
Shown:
9h52
